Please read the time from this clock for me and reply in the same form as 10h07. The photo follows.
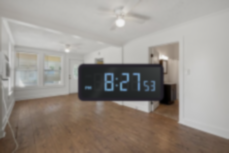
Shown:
8h27
